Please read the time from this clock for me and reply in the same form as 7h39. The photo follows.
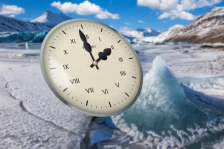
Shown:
1h59
